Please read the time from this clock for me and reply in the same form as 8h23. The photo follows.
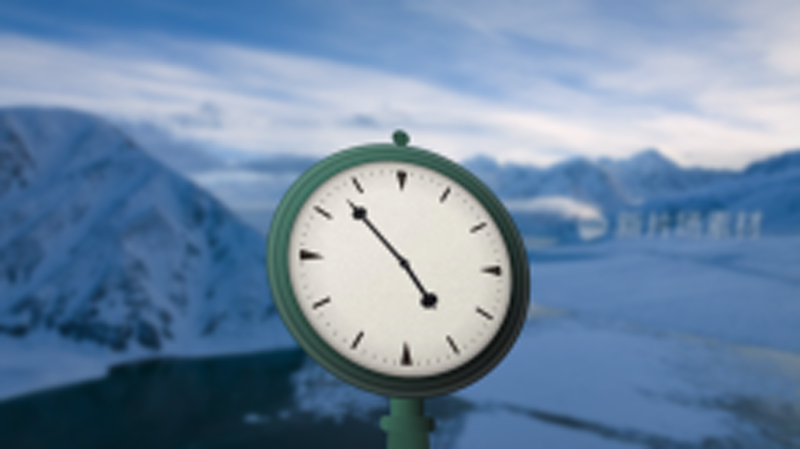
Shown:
4h53
